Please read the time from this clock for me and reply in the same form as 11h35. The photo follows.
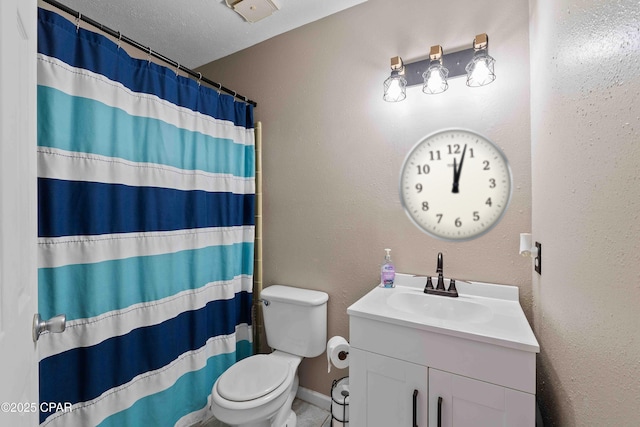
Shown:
12h03
